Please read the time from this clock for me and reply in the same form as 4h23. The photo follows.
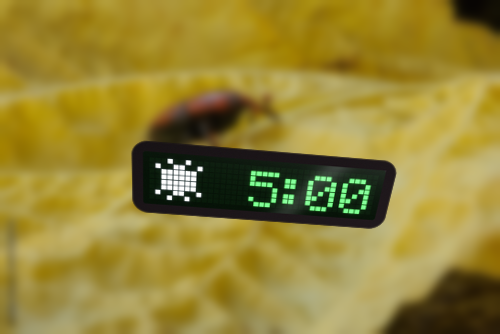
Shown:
5h00
